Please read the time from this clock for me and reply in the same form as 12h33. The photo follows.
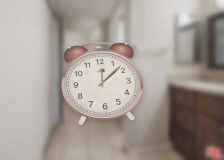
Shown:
12h08
